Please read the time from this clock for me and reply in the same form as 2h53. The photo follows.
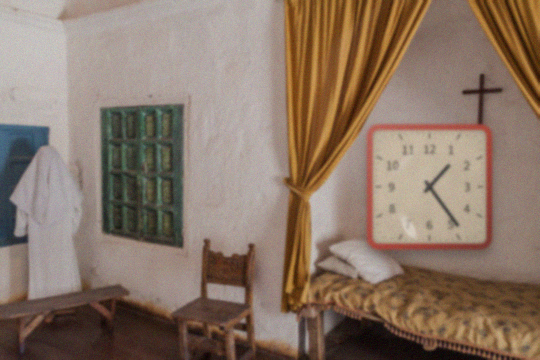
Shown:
1h24
